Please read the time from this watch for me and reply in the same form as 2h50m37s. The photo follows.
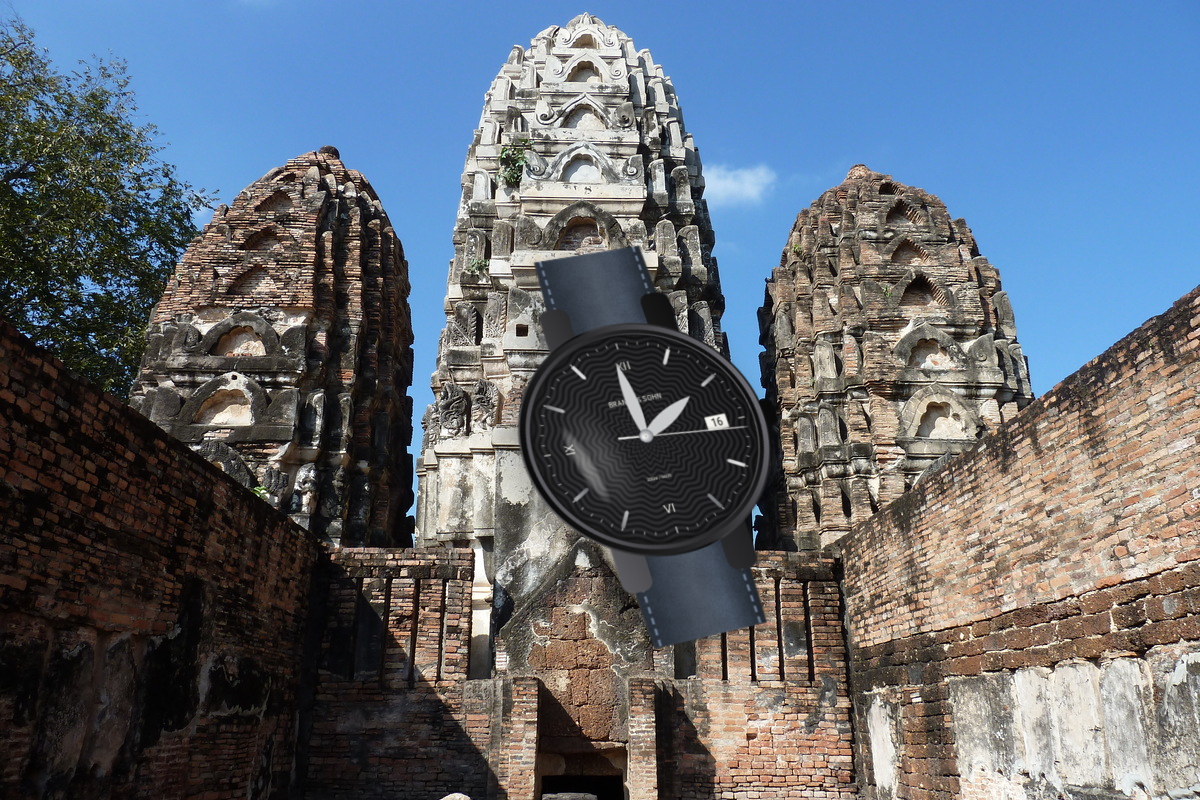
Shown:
1h59m16s
